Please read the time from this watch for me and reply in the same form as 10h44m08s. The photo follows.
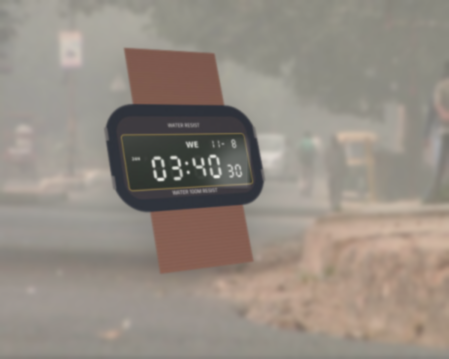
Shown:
3h40m30s
